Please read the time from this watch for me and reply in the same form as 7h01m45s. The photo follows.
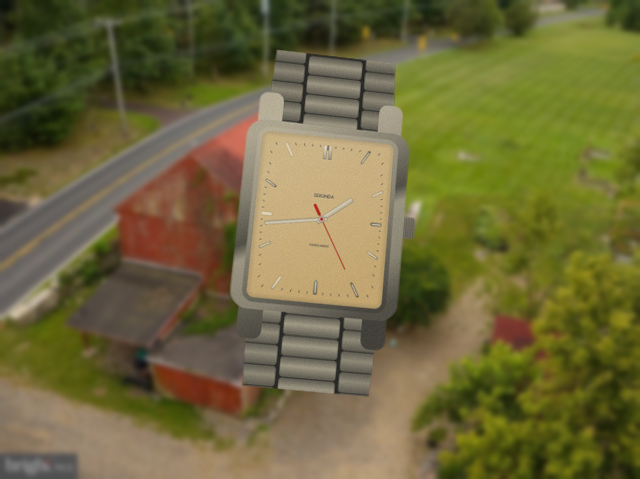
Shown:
1h43m25s
